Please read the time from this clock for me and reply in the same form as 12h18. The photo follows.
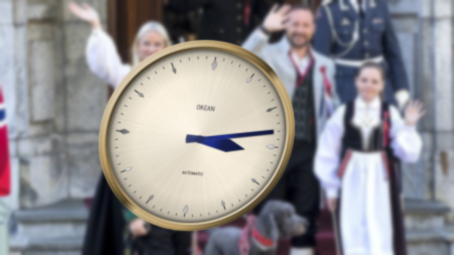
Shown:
3h13
